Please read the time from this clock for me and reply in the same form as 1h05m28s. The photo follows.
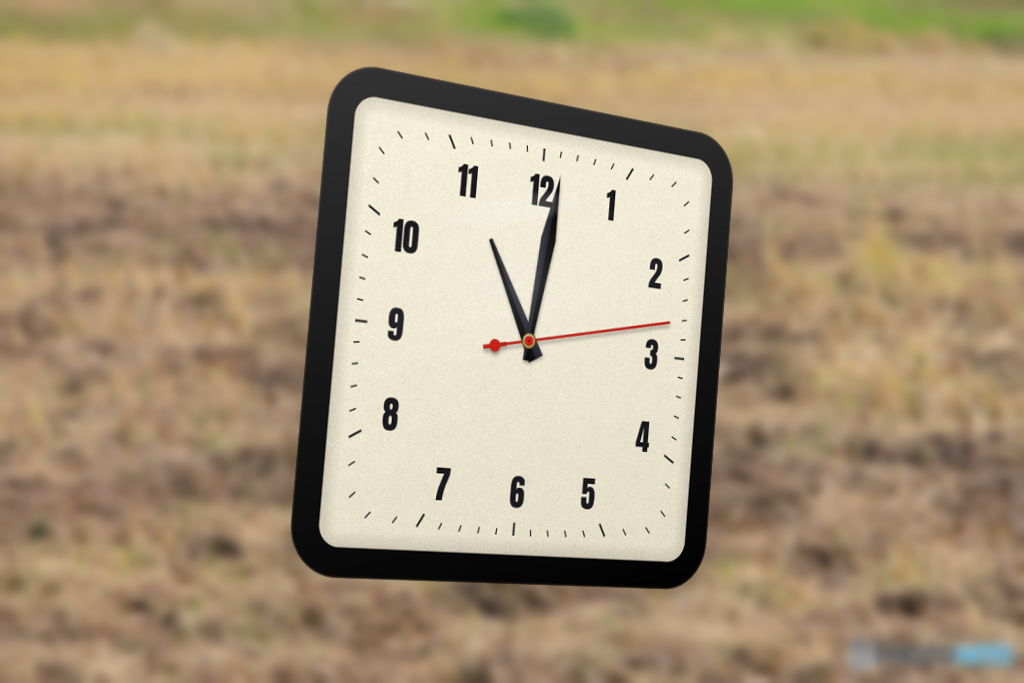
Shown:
11h01m13s
